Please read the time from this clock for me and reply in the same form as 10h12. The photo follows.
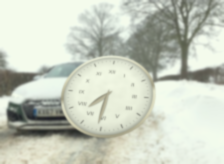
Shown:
7h31
